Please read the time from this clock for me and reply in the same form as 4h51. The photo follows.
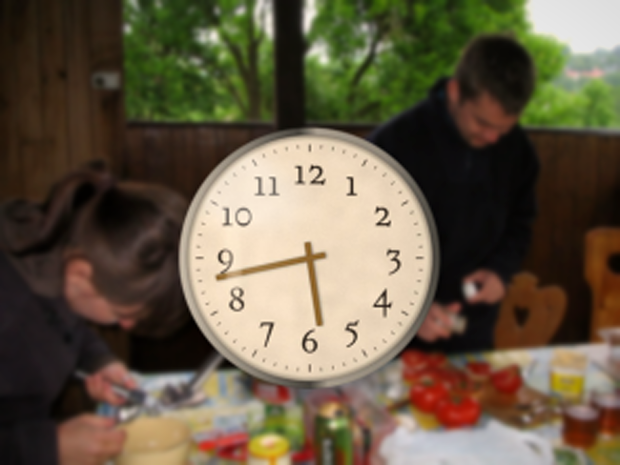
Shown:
5h43
